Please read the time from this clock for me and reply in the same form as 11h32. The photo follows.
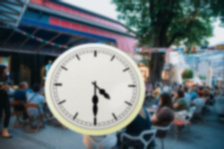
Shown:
4h30
